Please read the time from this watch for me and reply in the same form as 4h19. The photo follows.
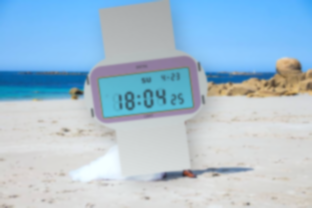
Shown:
18h04
